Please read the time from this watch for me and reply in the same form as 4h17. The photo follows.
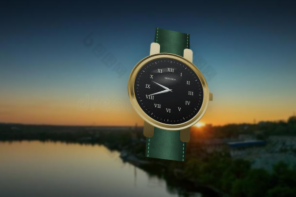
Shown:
9h41
